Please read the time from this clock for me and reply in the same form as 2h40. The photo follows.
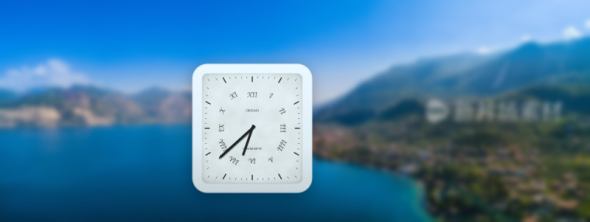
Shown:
6h38
